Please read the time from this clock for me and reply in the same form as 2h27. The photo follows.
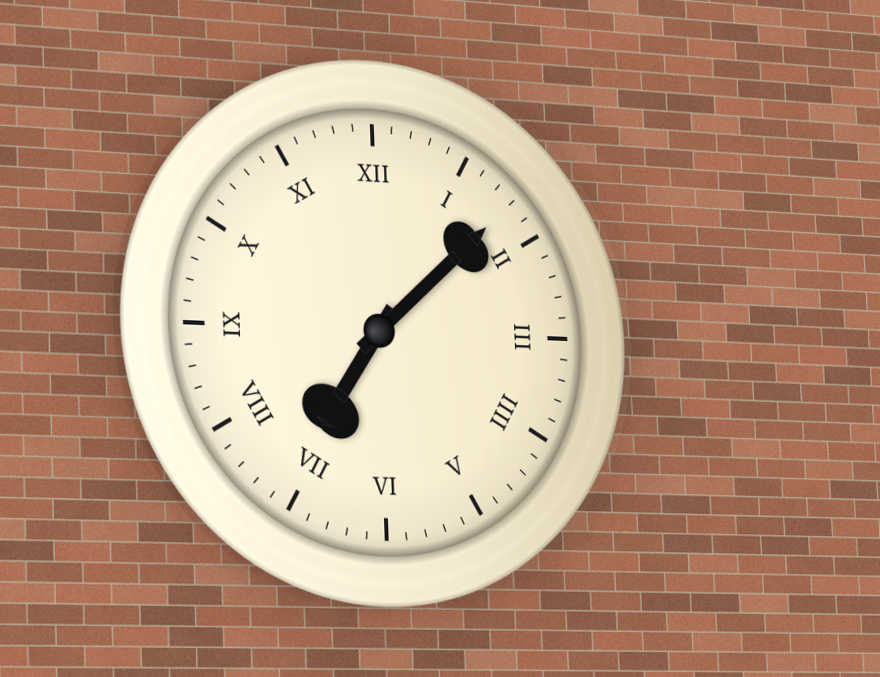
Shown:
7h08
